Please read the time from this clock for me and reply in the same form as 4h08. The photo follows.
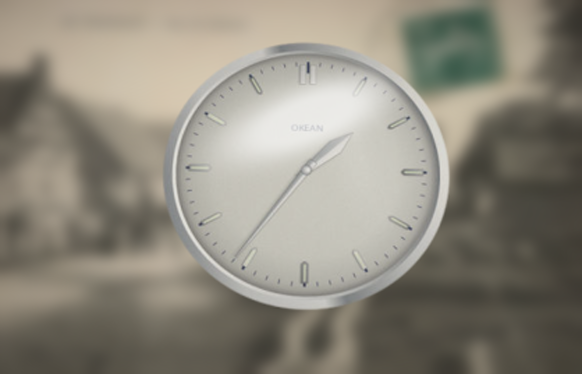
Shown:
1h36
